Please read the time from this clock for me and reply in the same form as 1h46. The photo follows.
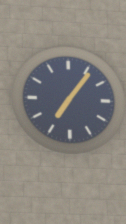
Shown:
7h06
